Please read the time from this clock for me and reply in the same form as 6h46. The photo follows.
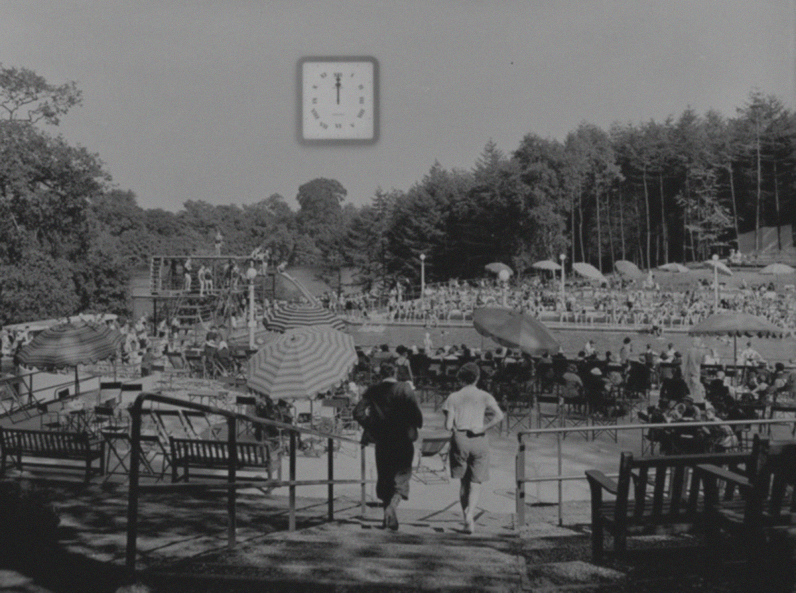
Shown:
12h00
